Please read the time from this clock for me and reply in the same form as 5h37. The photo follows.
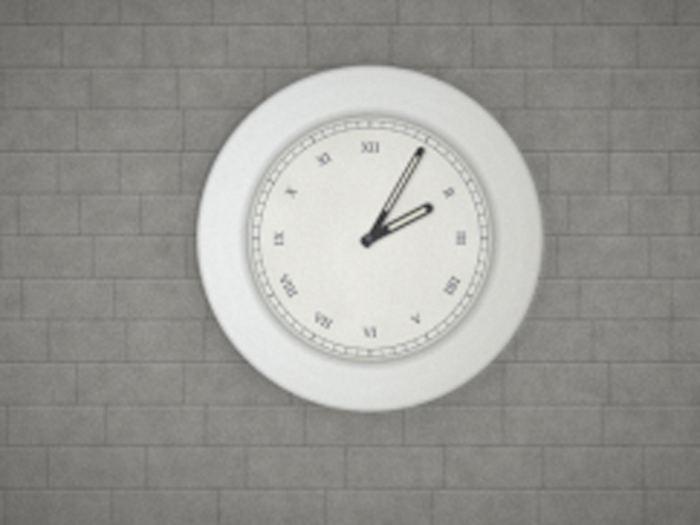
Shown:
2h05
